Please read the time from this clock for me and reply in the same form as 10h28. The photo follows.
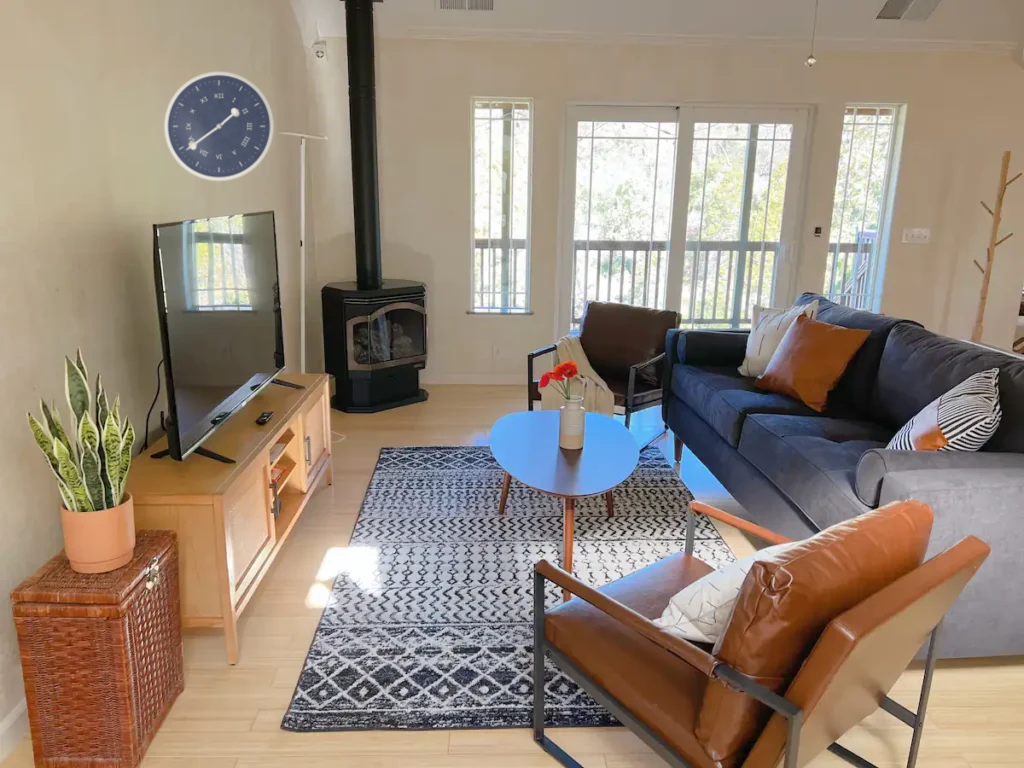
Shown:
1h39
